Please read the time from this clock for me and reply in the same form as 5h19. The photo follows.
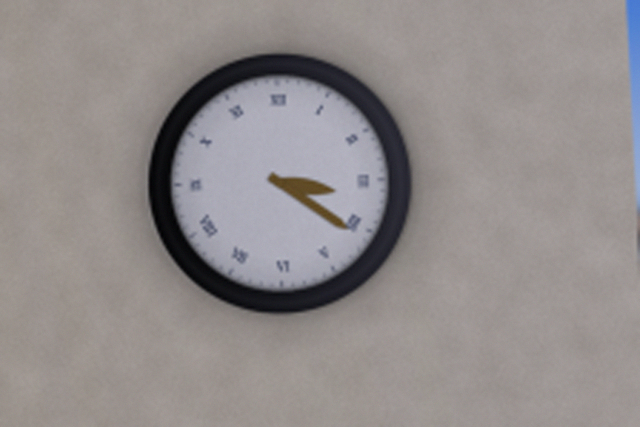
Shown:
3h21
